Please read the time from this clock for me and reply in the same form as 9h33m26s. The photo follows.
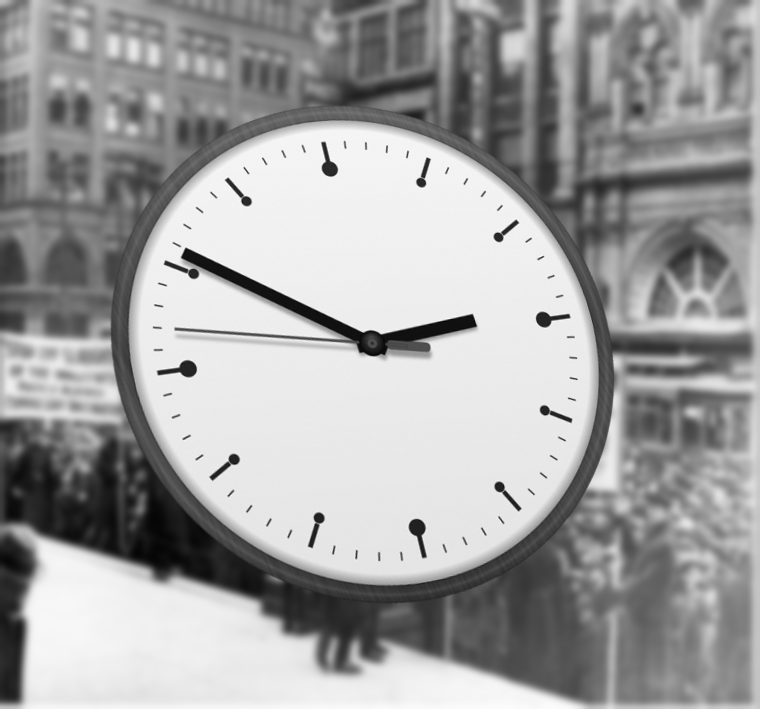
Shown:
2h50m47s
